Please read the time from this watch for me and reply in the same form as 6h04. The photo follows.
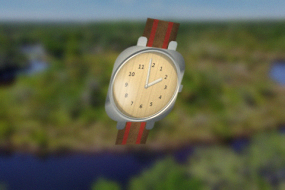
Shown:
1h59
